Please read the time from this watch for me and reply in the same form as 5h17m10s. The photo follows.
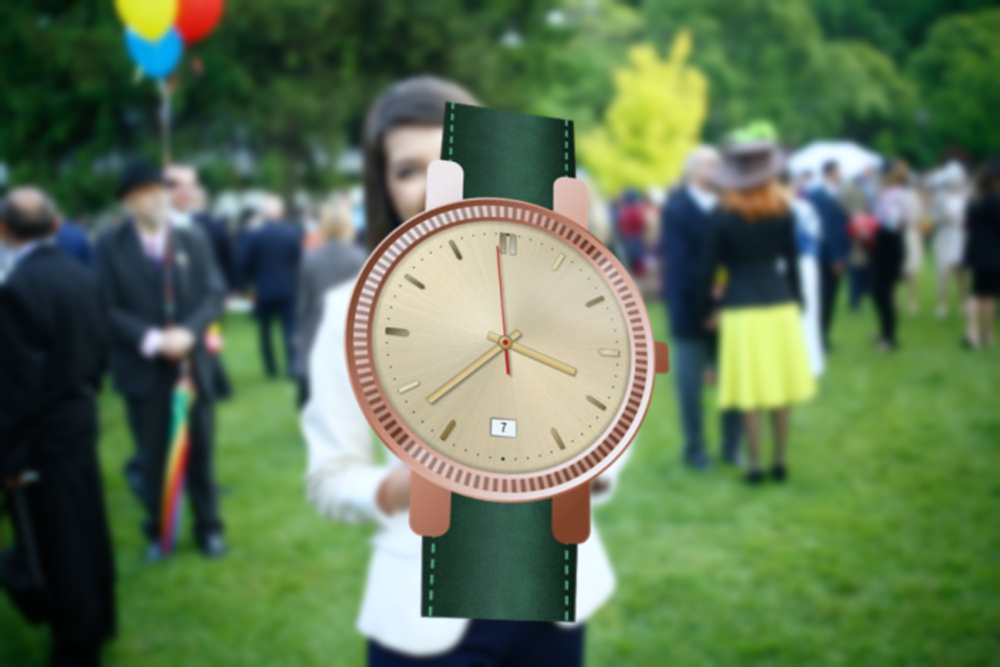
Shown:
3h37m59s
